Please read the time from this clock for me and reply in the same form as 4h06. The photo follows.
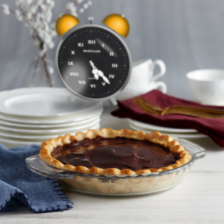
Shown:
5h23
